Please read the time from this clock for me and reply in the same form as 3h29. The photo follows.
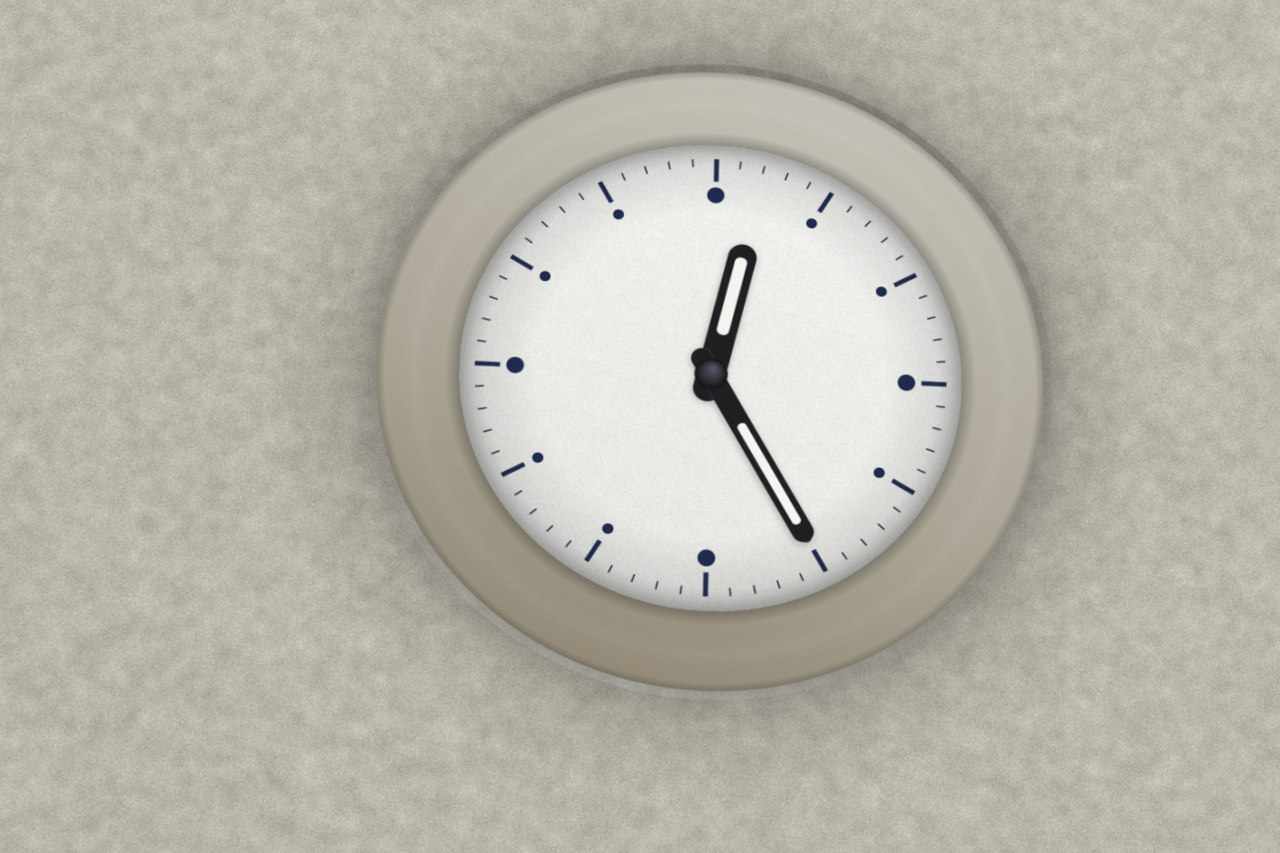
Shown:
12h25
